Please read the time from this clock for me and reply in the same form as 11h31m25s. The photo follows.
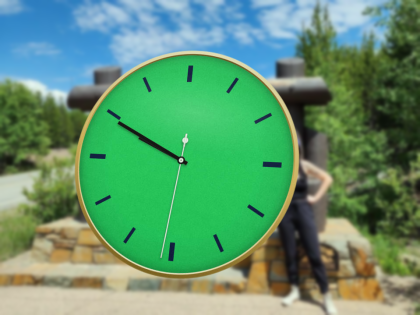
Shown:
9h49m31s
